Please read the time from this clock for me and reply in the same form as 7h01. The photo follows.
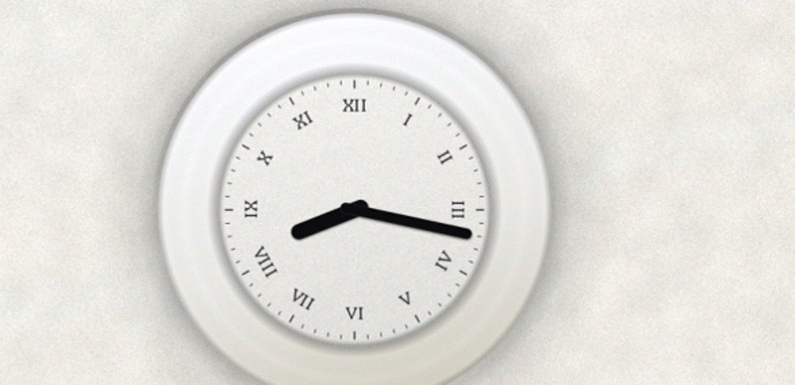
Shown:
8h17
